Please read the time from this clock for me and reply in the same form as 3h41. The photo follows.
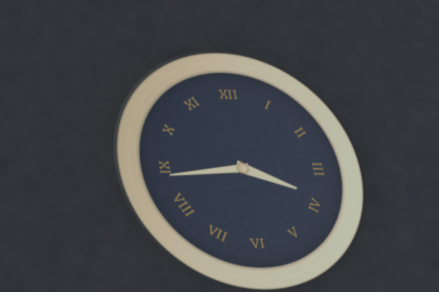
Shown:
3h44
